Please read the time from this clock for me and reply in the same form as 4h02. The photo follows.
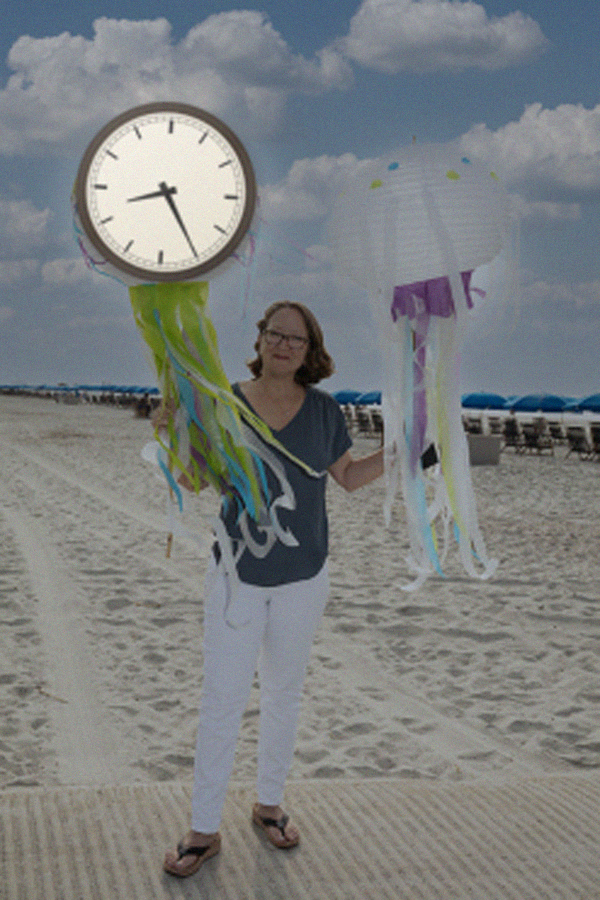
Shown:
8h25
